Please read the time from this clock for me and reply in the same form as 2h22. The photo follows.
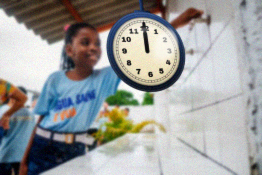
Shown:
12h00
